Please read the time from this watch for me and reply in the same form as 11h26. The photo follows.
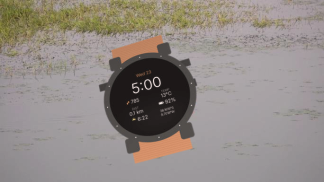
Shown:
5h00
